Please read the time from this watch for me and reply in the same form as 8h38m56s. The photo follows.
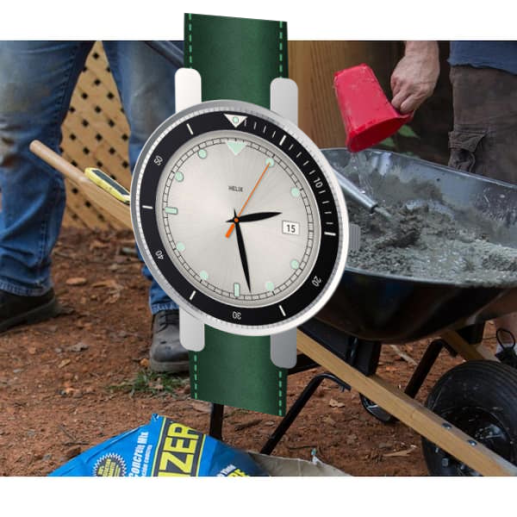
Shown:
2h28m05s
